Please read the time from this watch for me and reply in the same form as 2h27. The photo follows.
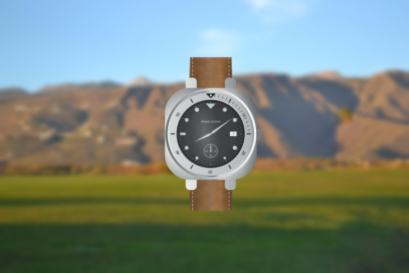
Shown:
8h09
